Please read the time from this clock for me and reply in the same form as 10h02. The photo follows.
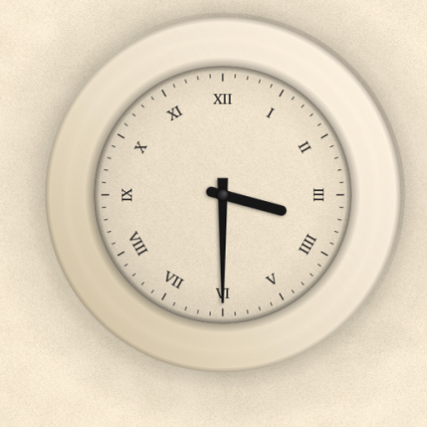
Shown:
3h30
